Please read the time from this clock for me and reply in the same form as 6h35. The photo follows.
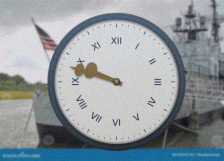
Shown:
9h48
